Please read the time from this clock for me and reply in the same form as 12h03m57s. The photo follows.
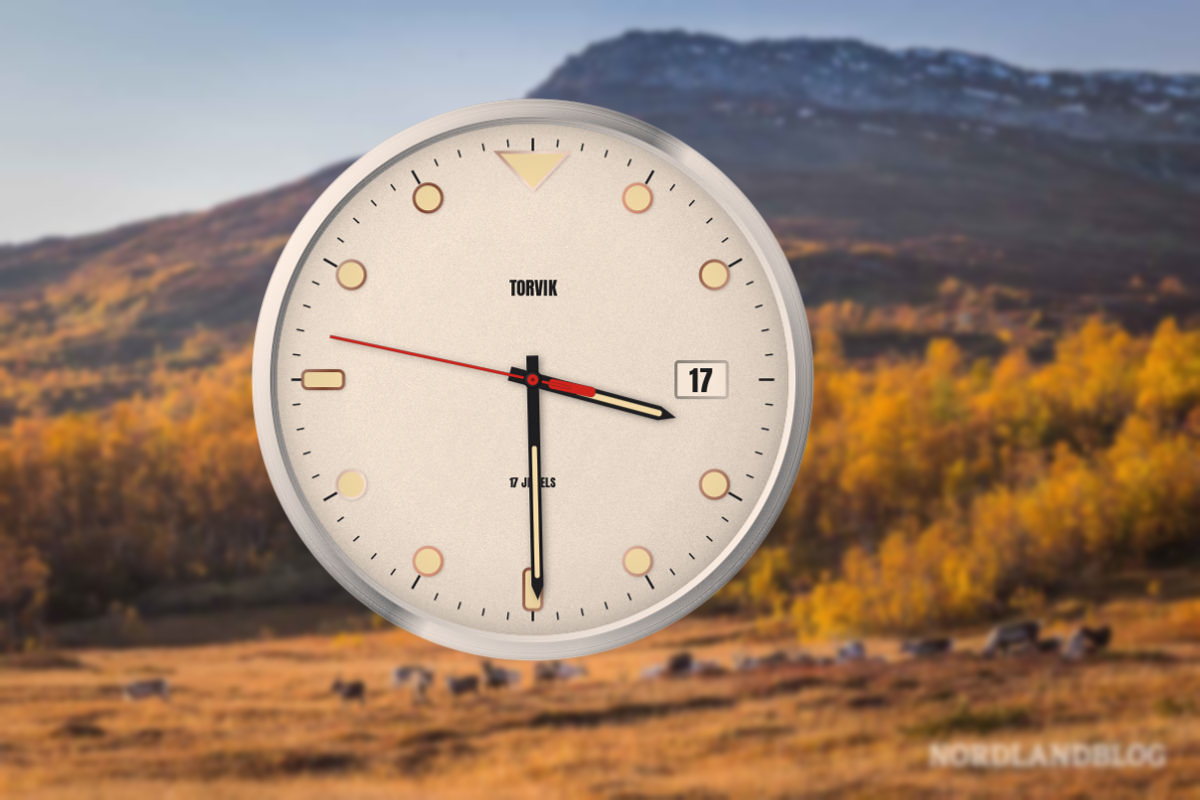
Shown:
3h29m47s
